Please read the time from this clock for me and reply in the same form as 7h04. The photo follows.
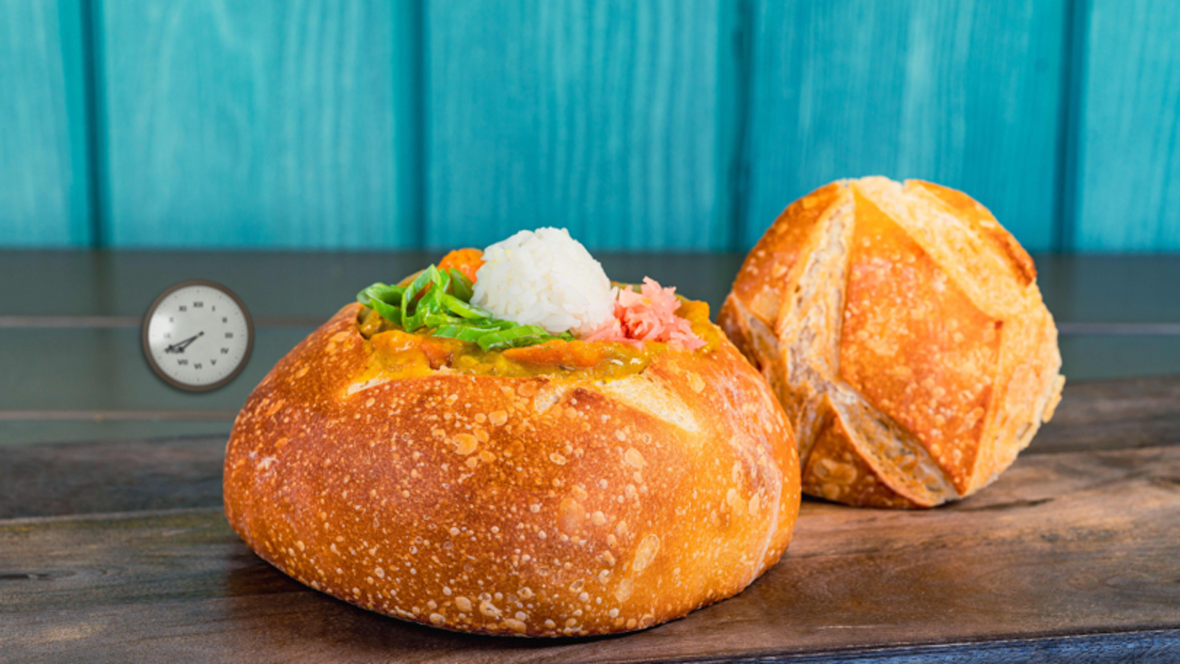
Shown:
7h41
